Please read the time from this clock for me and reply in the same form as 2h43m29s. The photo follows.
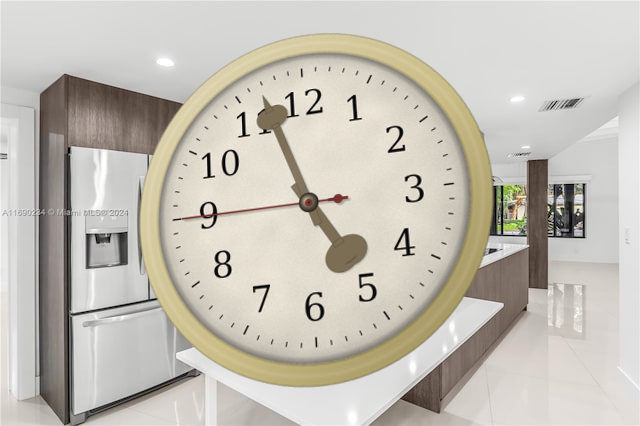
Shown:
4h56m45s
